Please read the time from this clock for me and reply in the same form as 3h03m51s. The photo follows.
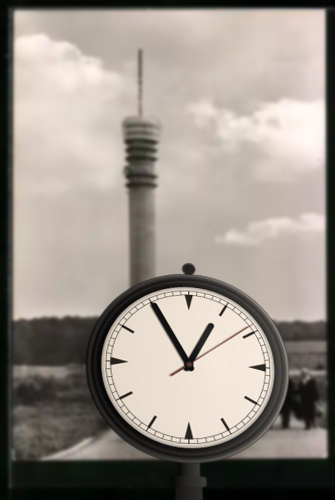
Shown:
12h55m09s
